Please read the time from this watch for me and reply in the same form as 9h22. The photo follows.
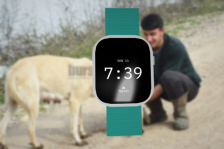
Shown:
7h39
